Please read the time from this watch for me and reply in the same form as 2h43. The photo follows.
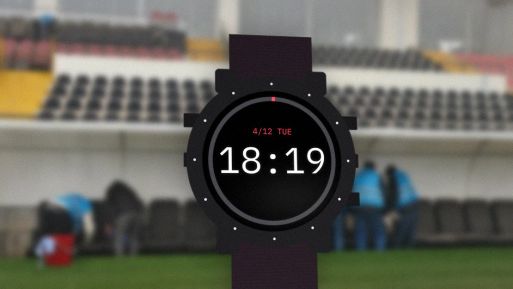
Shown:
18h19
